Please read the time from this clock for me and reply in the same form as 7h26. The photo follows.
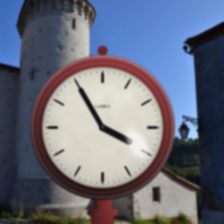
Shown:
3h55
